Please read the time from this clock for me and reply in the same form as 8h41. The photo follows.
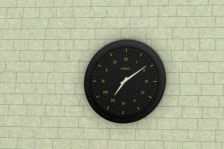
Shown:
7h09
